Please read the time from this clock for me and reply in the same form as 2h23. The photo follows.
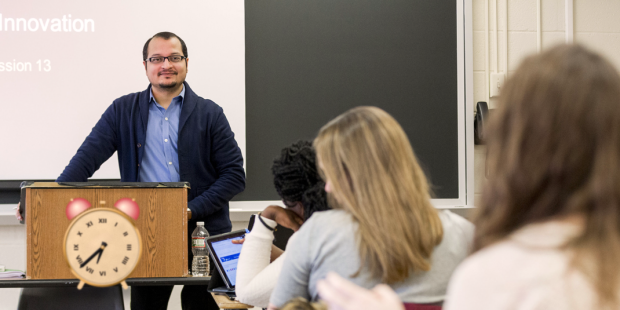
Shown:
6h38
